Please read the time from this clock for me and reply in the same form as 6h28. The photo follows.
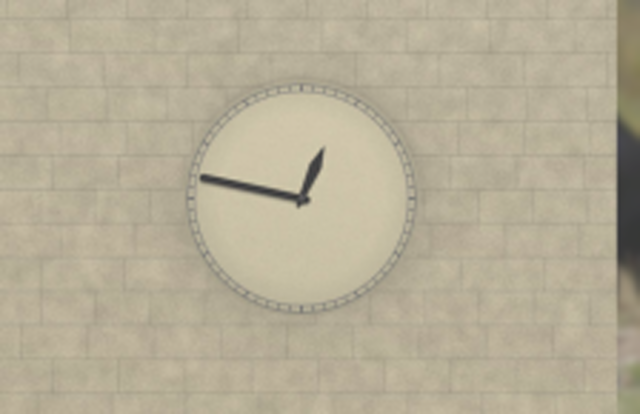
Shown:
12h47
